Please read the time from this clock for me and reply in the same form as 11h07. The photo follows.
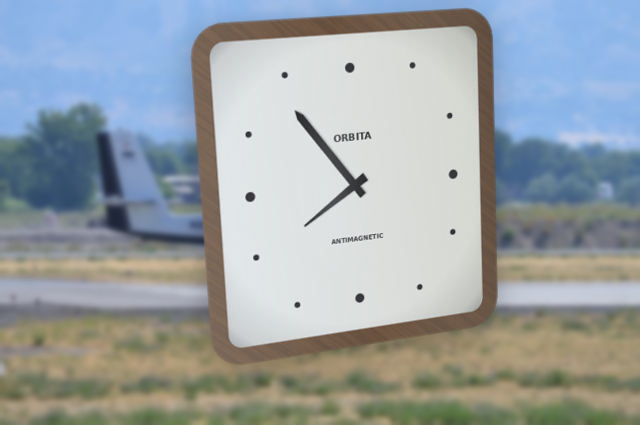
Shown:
7h54
